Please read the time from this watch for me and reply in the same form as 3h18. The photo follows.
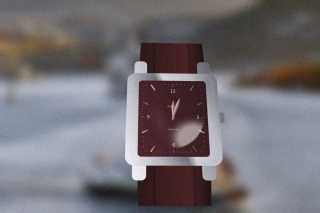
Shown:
12h03
